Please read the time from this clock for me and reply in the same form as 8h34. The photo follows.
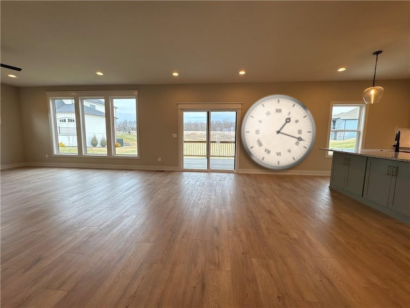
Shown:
1h18
